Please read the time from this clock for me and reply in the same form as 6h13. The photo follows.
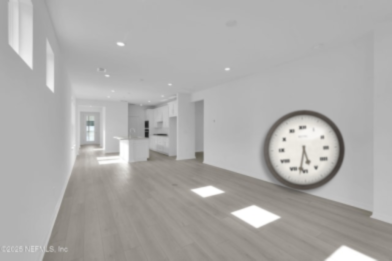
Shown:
5h32
